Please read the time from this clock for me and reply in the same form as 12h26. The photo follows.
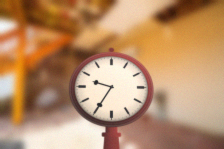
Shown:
9h35
